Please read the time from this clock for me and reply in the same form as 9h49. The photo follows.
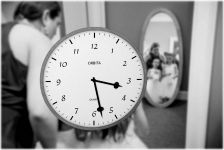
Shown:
3h28
